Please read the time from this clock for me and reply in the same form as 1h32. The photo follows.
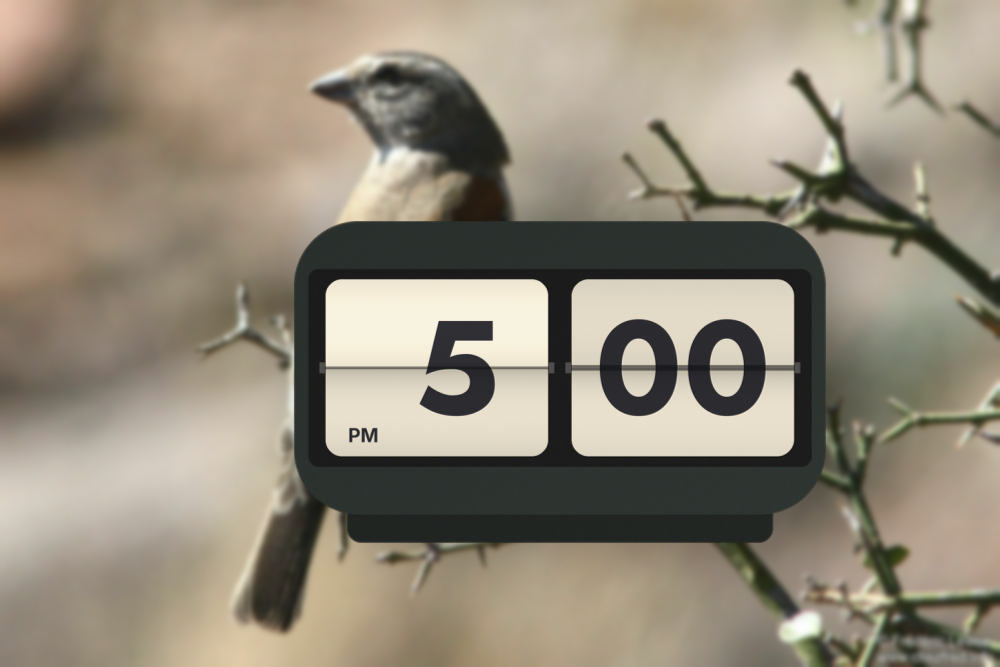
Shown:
5h00
